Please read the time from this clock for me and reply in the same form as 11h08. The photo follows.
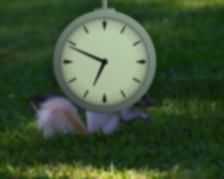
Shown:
6h49
